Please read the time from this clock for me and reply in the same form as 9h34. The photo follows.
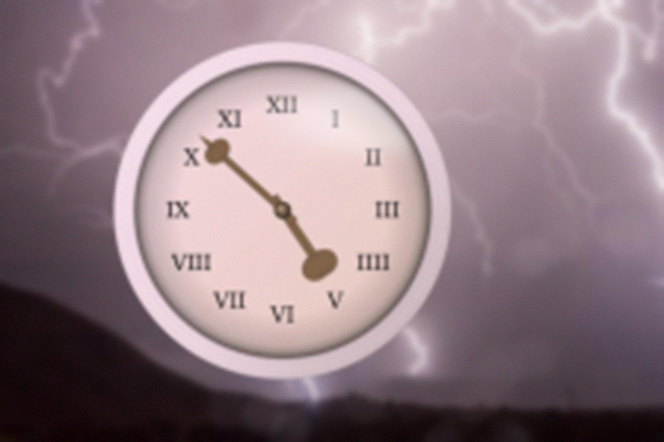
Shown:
4h52
